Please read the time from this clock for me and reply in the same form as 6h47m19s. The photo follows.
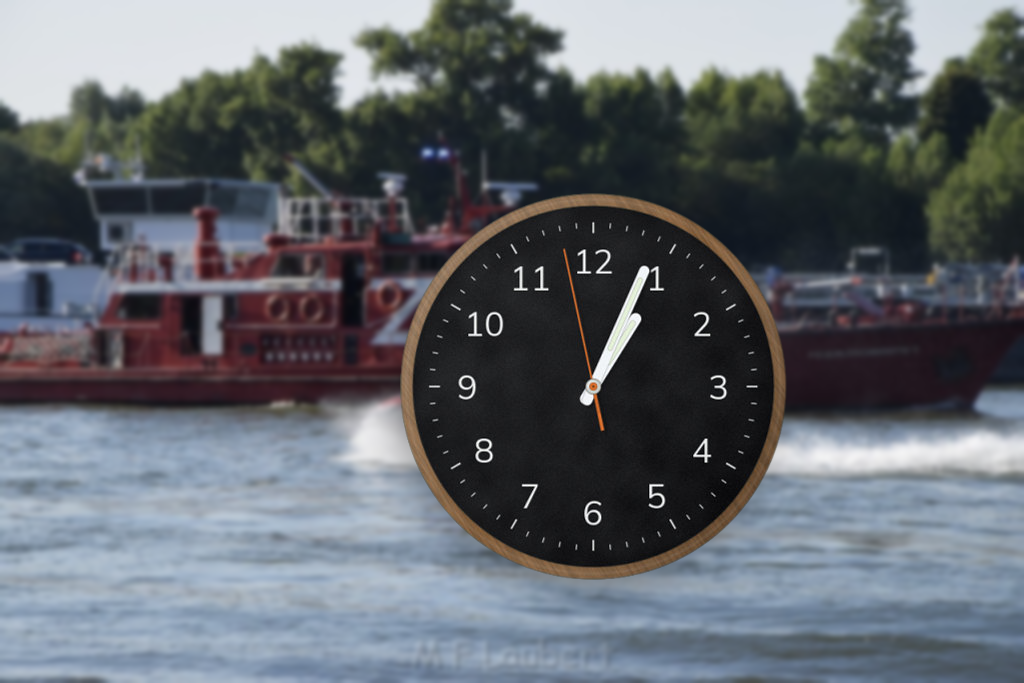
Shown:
1h03m58s
